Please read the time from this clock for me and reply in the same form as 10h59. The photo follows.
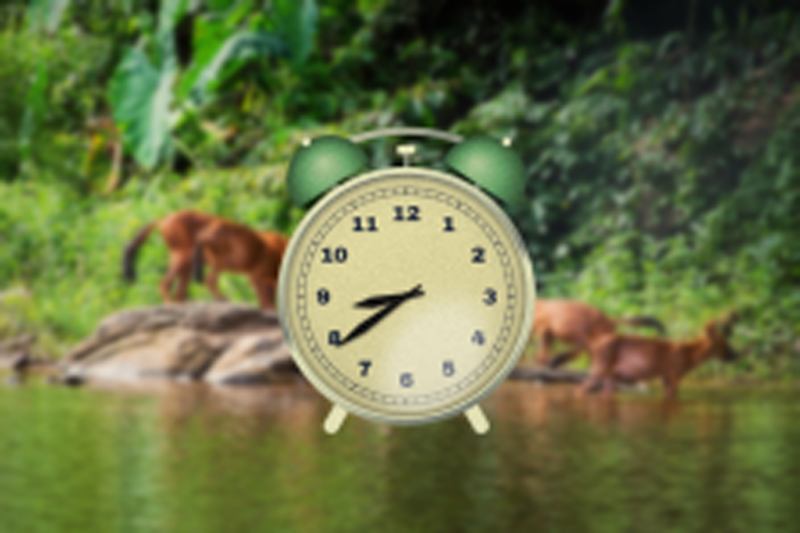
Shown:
8h39
